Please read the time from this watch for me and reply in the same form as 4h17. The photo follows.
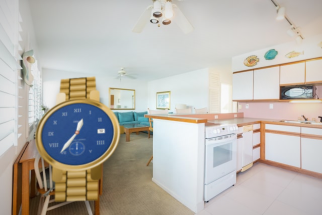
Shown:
12h36
